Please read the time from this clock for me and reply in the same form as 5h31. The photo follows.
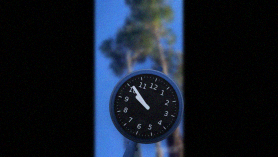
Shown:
9h51
